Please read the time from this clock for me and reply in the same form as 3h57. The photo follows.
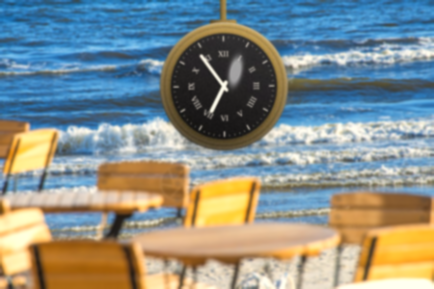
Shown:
6h54
